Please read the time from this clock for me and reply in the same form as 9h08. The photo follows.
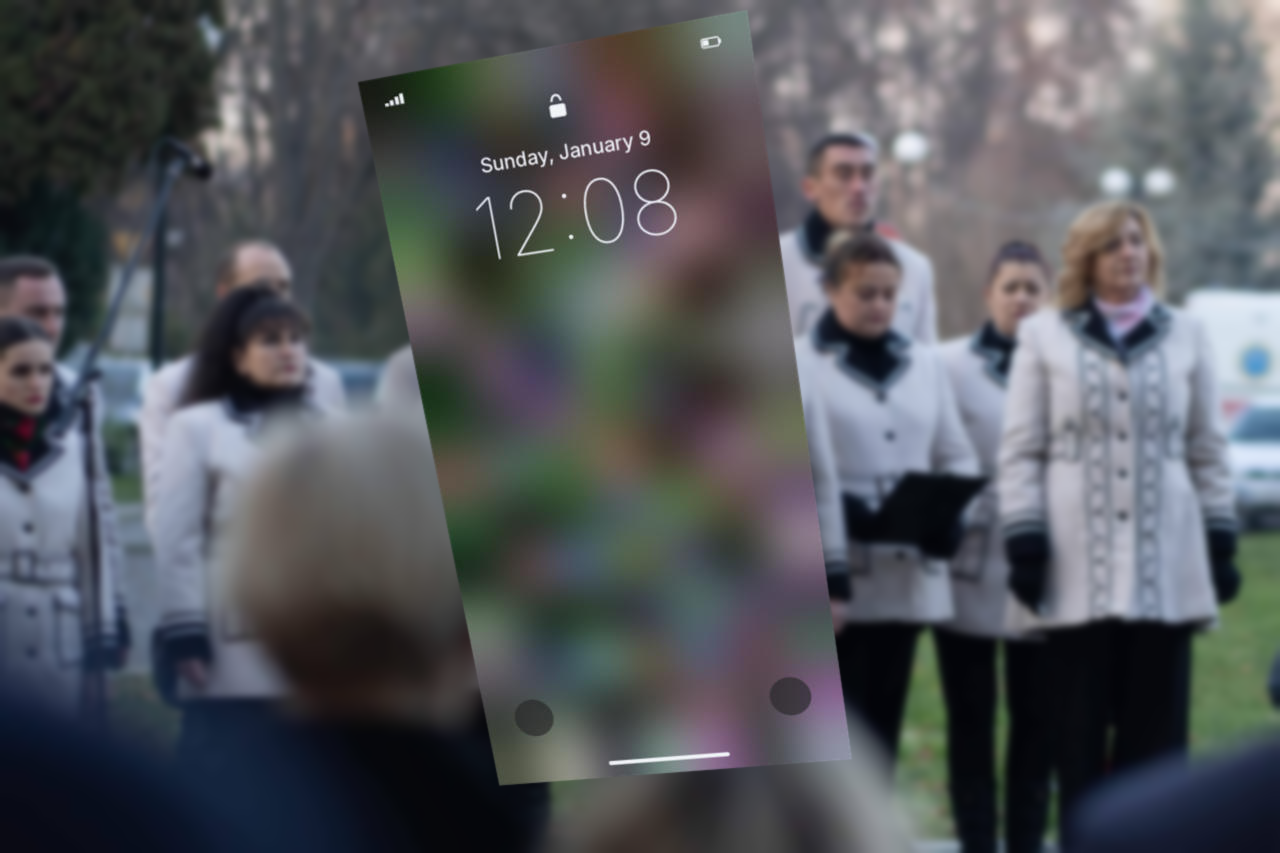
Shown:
12h08
